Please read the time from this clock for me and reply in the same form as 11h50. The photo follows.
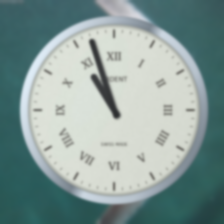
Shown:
10h57
